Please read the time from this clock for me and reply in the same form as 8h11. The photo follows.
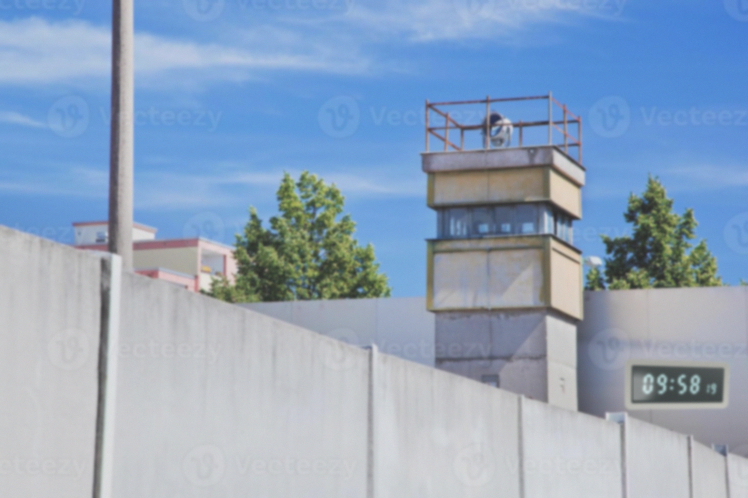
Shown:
9h58
